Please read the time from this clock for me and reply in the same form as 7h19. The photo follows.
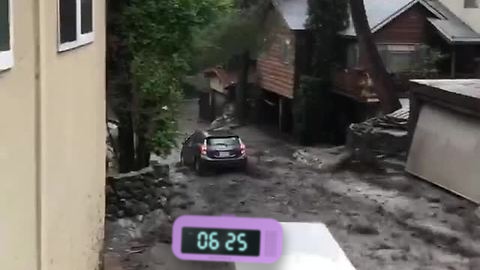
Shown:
6h25
